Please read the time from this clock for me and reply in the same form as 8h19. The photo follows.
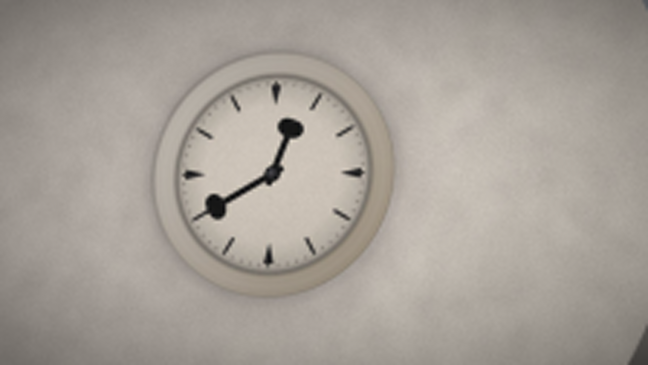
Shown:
12h40
